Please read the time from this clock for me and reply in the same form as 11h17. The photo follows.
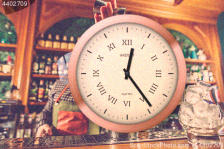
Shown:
12h24
